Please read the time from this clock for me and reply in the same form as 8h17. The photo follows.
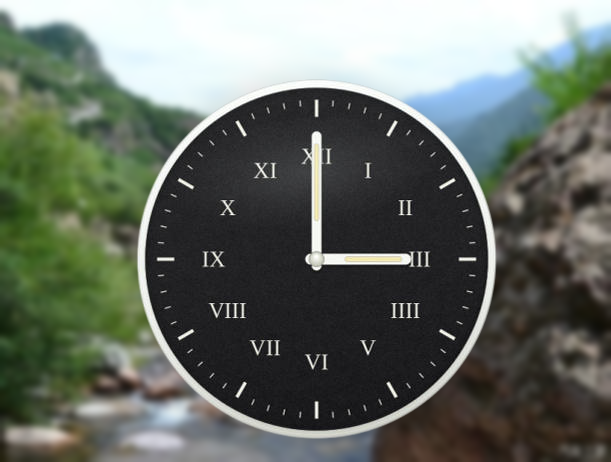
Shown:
3h00
